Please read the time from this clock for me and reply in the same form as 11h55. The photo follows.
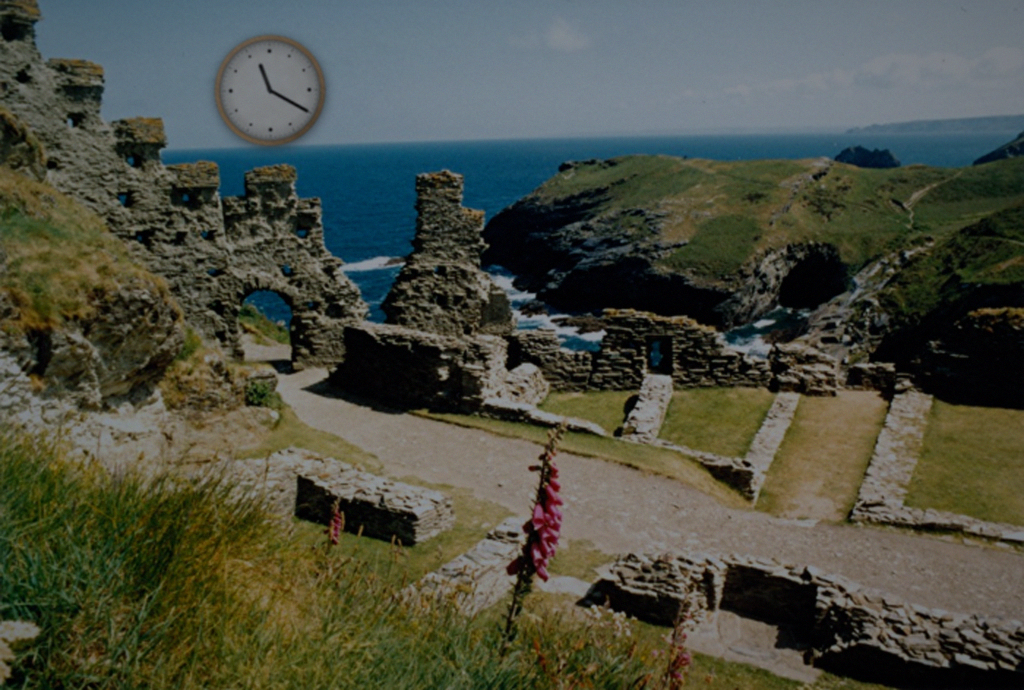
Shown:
11h20
